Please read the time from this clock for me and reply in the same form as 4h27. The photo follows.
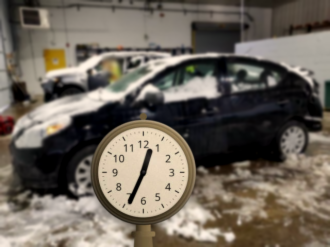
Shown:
12h34
